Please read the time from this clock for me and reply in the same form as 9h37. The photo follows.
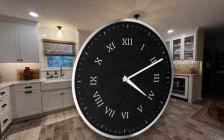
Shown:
4h11
